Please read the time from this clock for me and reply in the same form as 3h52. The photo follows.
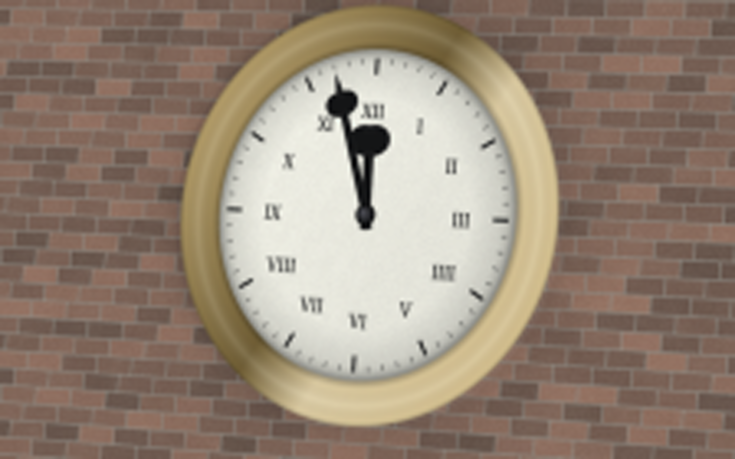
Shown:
11h57
